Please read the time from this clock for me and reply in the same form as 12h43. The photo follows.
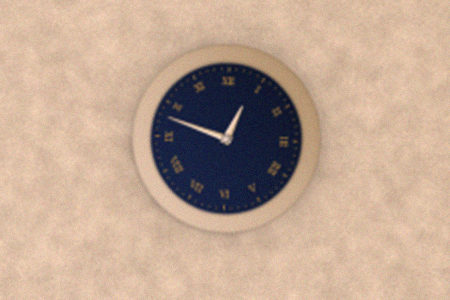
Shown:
12h48
